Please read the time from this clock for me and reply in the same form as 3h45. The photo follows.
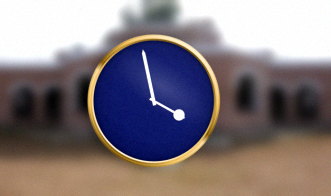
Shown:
3h58
